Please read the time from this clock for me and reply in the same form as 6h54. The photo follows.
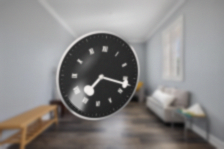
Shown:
7h17
